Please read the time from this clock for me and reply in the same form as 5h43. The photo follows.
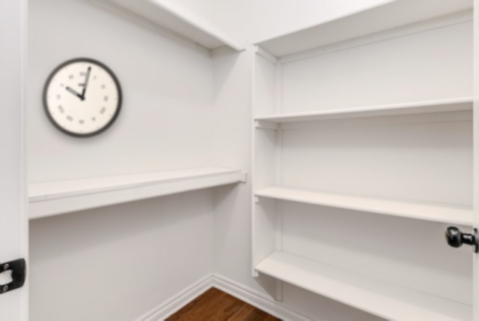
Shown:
10h02
